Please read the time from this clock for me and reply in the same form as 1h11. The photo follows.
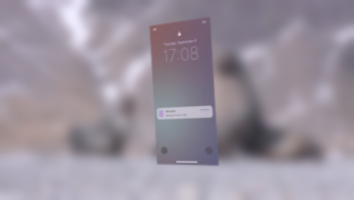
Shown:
17h08
